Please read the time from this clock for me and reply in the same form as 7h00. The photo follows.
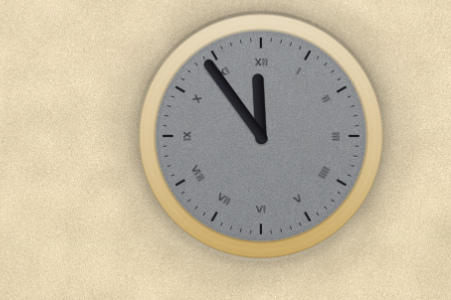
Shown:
11h54
